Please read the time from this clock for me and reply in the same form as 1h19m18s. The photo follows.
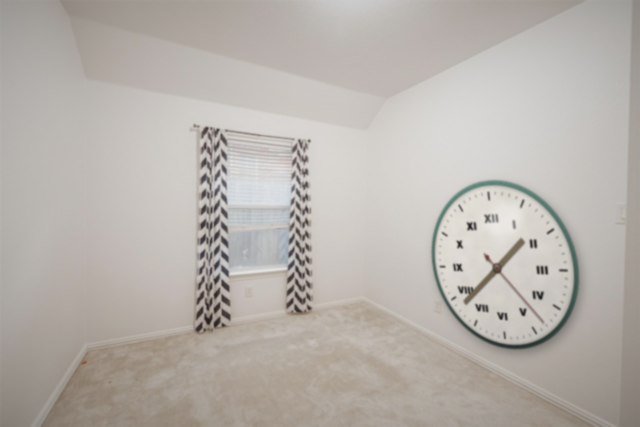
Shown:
1h38m23s
